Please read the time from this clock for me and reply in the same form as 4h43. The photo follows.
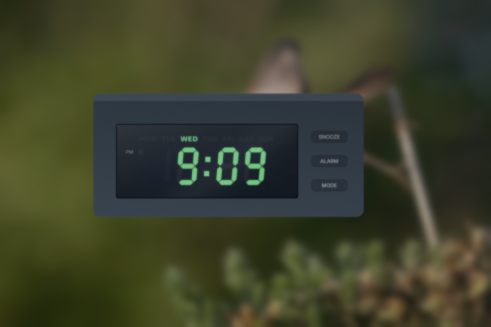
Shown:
9h09
